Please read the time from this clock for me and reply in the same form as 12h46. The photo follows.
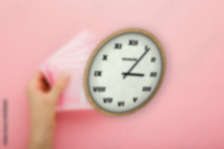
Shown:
3h06
